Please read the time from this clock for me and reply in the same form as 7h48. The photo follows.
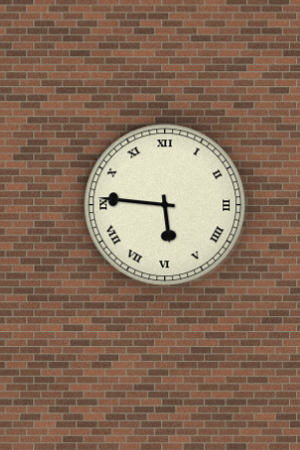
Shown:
5h46
